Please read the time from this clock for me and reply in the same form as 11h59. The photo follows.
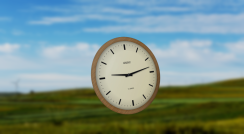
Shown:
9h13
